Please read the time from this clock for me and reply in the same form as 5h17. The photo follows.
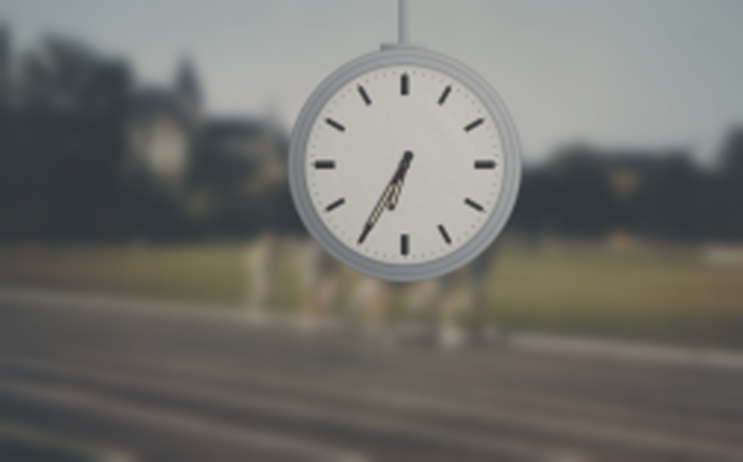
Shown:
6h35
